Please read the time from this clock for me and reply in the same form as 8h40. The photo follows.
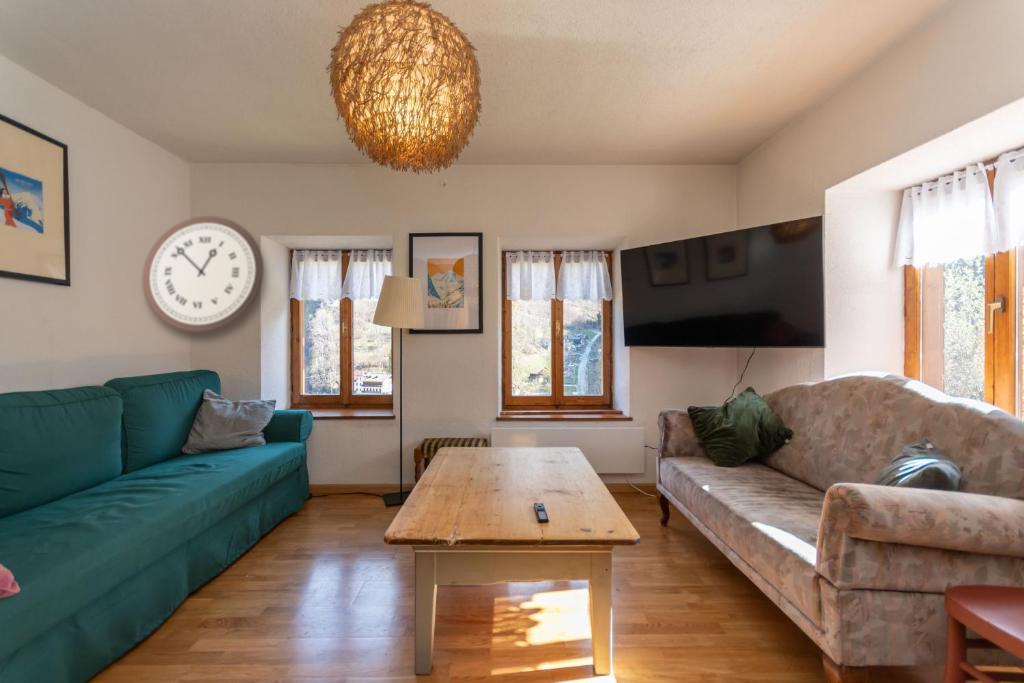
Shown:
12h52
